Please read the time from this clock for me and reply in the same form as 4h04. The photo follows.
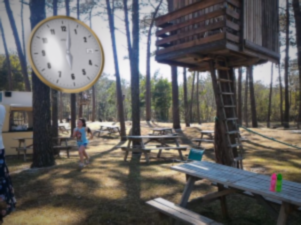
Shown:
6h02
